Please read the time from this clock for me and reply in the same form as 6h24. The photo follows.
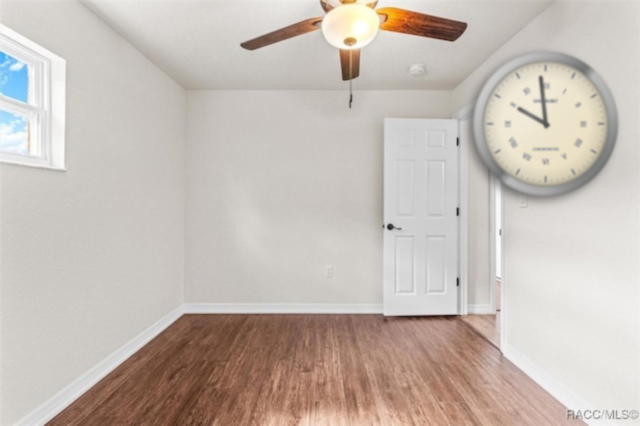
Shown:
9h59
